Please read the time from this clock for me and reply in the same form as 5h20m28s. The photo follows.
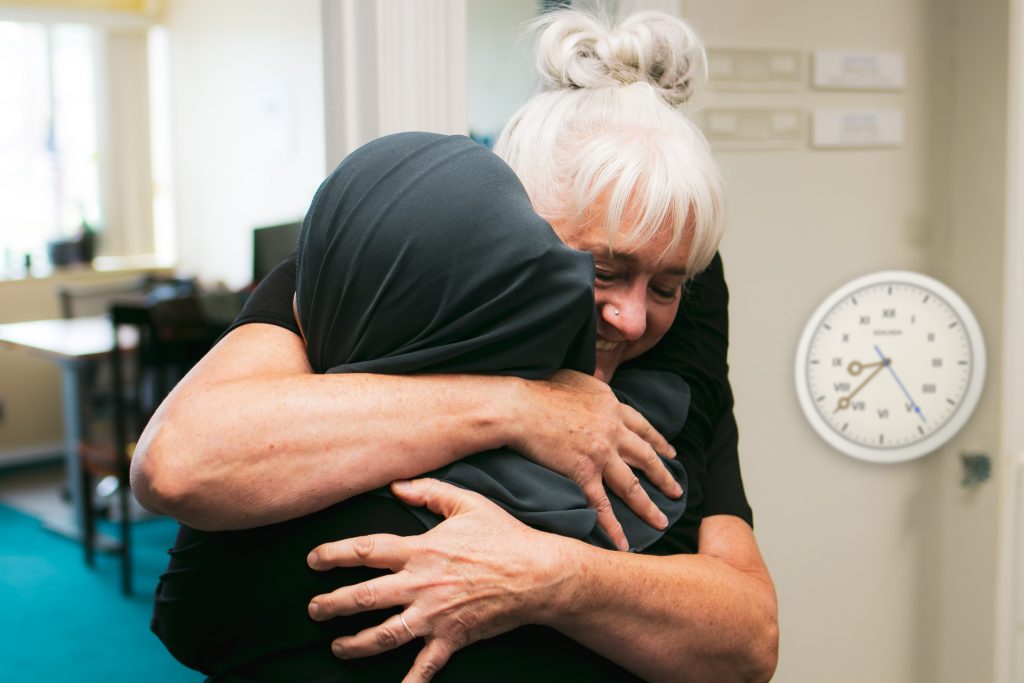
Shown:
8h37m24s
